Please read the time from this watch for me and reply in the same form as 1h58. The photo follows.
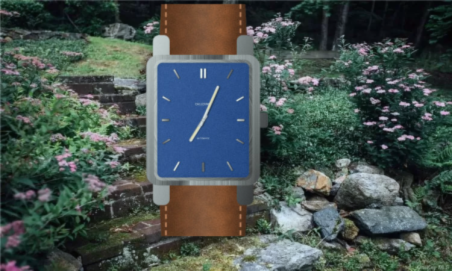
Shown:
7h04
